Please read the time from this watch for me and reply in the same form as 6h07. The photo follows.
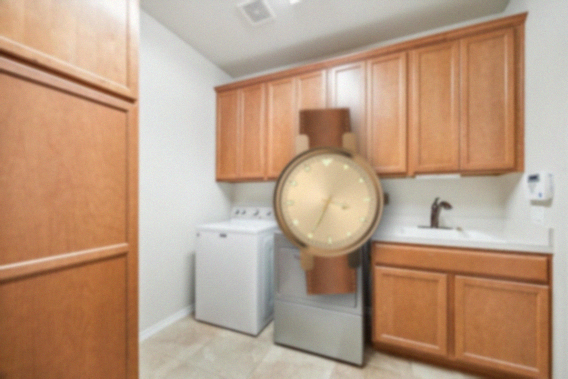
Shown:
3h35
